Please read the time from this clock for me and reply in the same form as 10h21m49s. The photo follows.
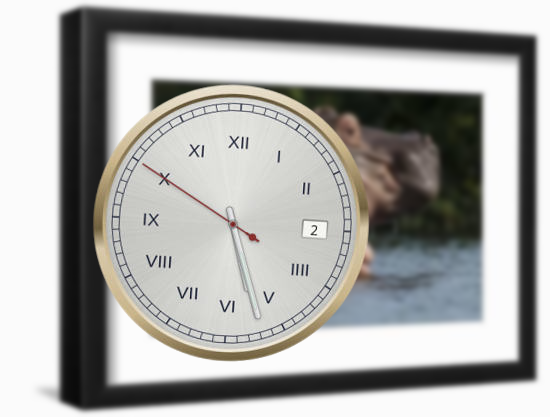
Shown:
5h26m50s
